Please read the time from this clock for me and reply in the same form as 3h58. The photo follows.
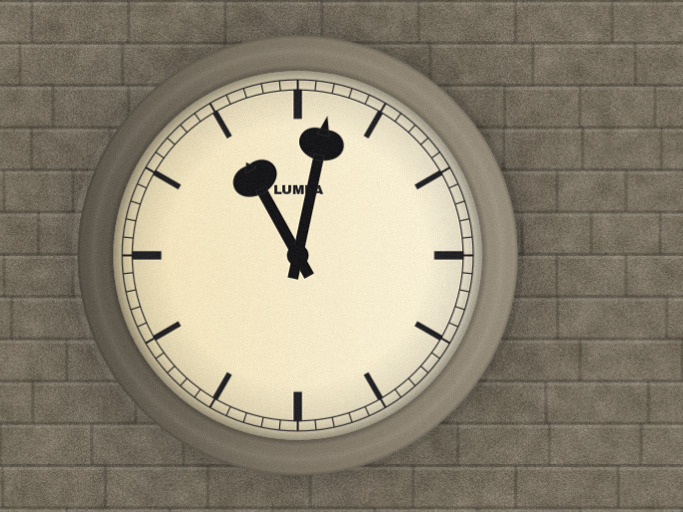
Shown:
11h02
